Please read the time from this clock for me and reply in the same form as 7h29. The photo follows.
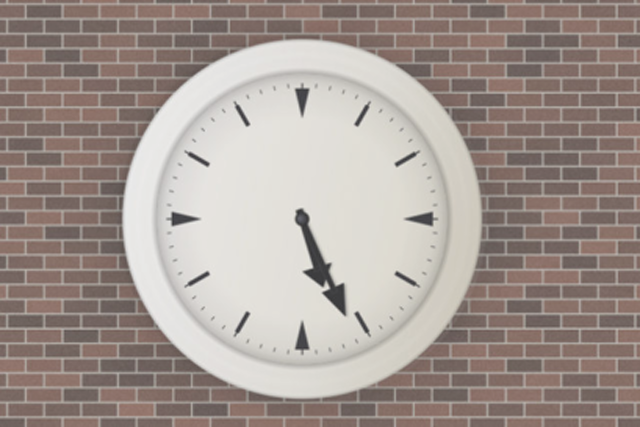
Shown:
5h26
